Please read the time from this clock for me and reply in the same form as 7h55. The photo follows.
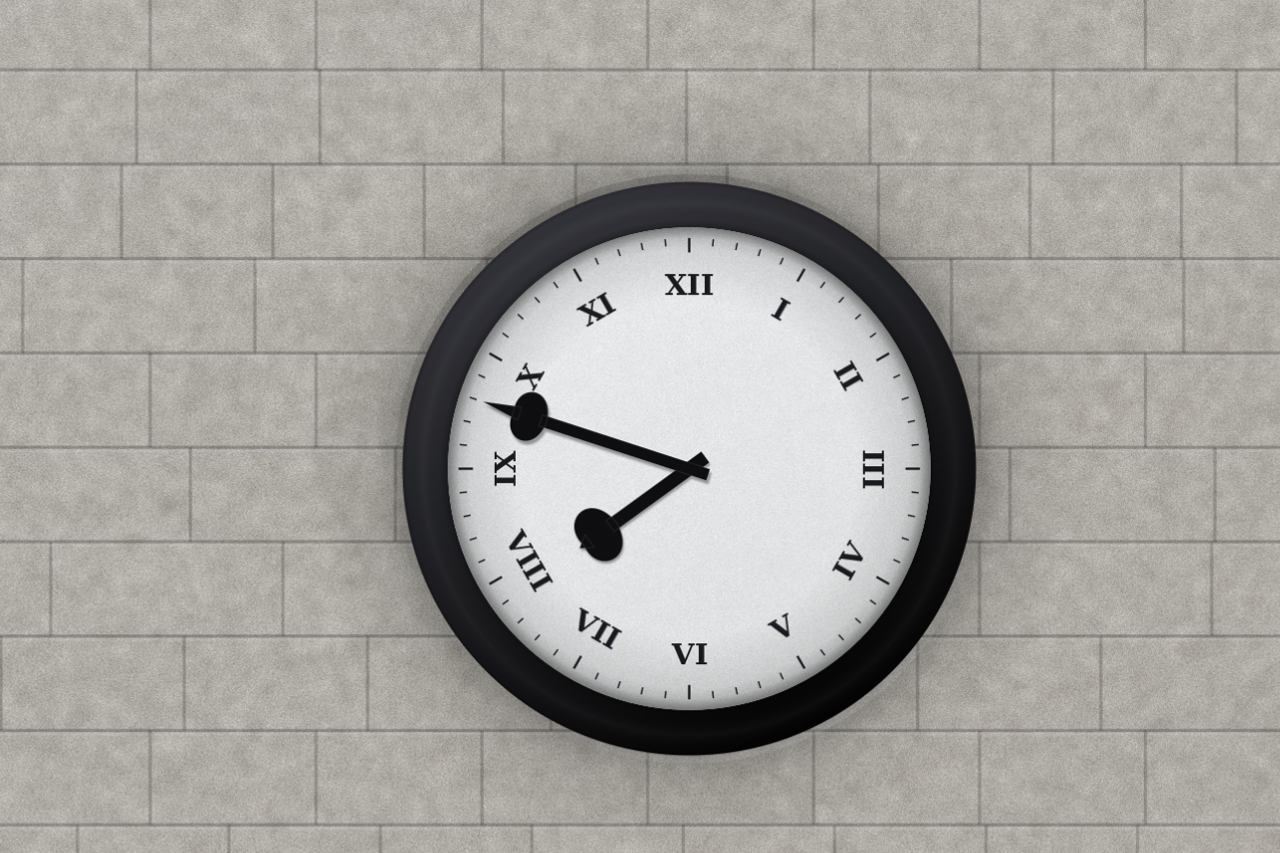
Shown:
7h48
